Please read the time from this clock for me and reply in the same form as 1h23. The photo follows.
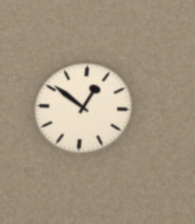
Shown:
12h51
